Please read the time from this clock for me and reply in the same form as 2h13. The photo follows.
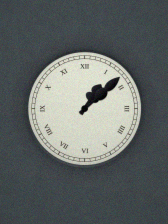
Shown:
1h08
